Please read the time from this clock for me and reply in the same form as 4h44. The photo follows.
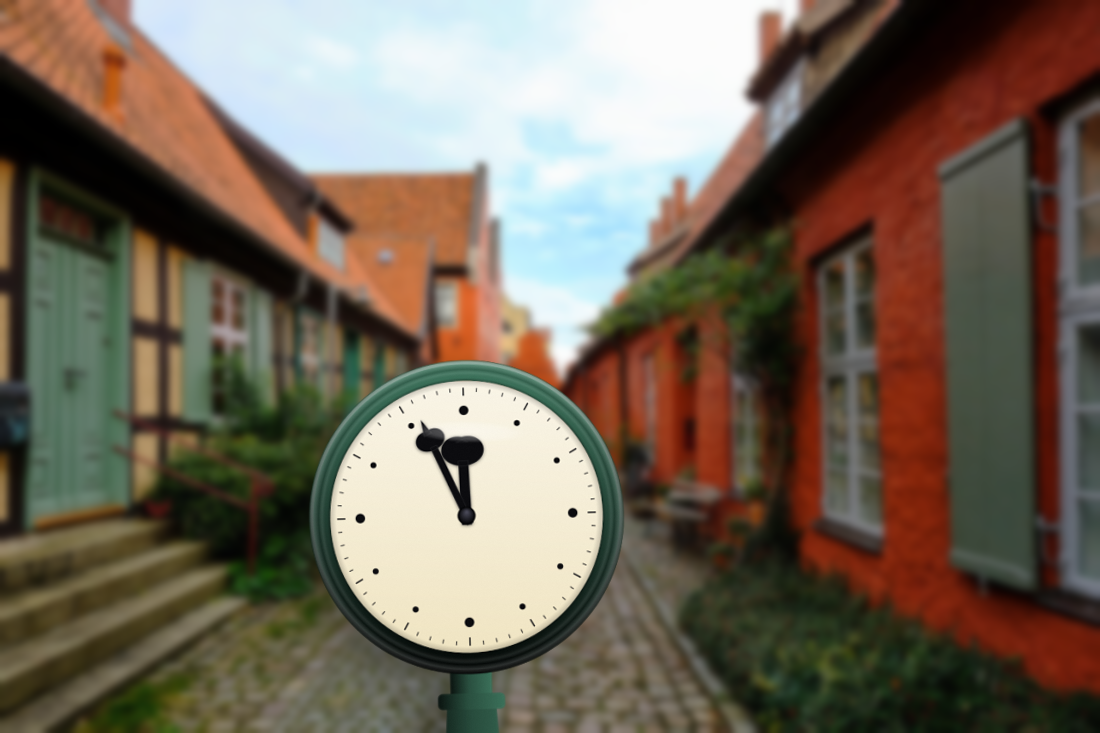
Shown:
11h56
